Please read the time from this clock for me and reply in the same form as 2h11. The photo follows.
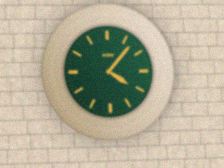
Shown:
4h07
